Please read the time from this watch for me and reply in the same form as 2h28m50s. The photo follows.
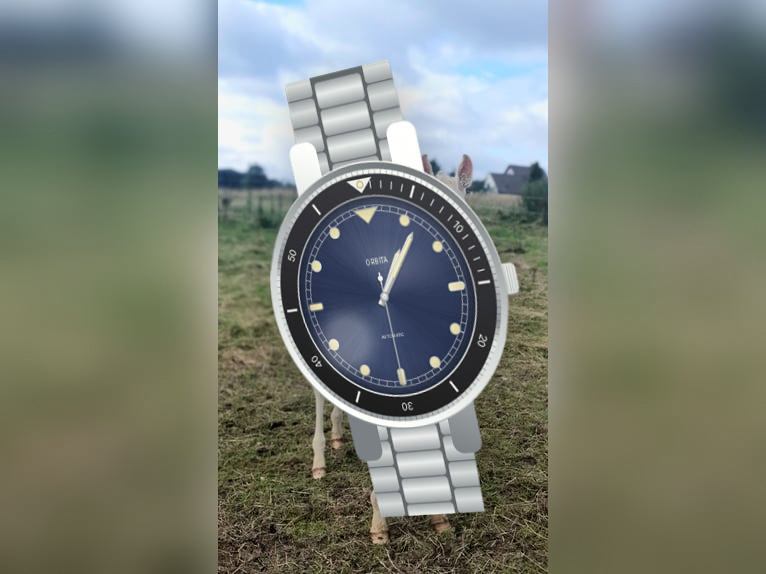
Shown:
1h06m30s
